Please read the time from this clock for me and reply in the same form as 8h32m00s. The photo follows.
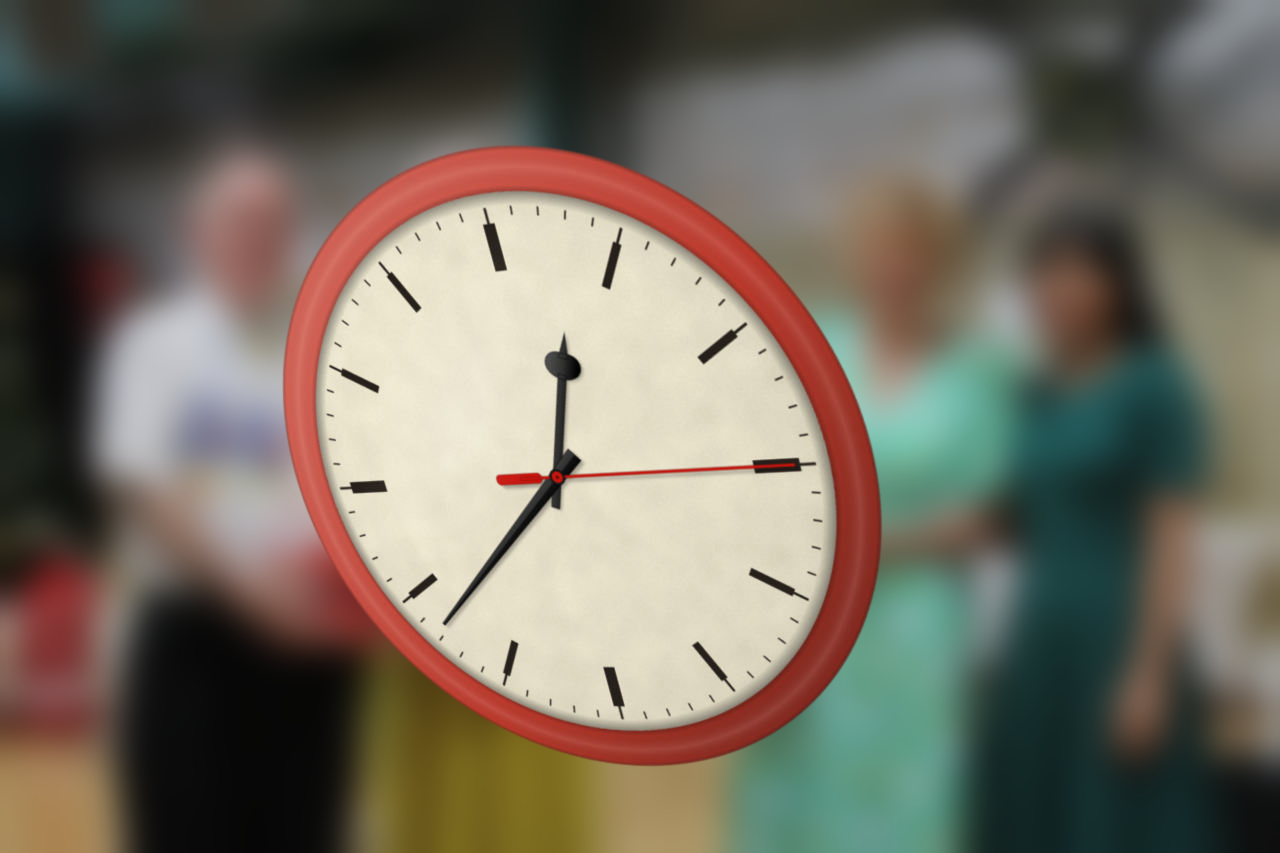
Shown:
12h38m15s
